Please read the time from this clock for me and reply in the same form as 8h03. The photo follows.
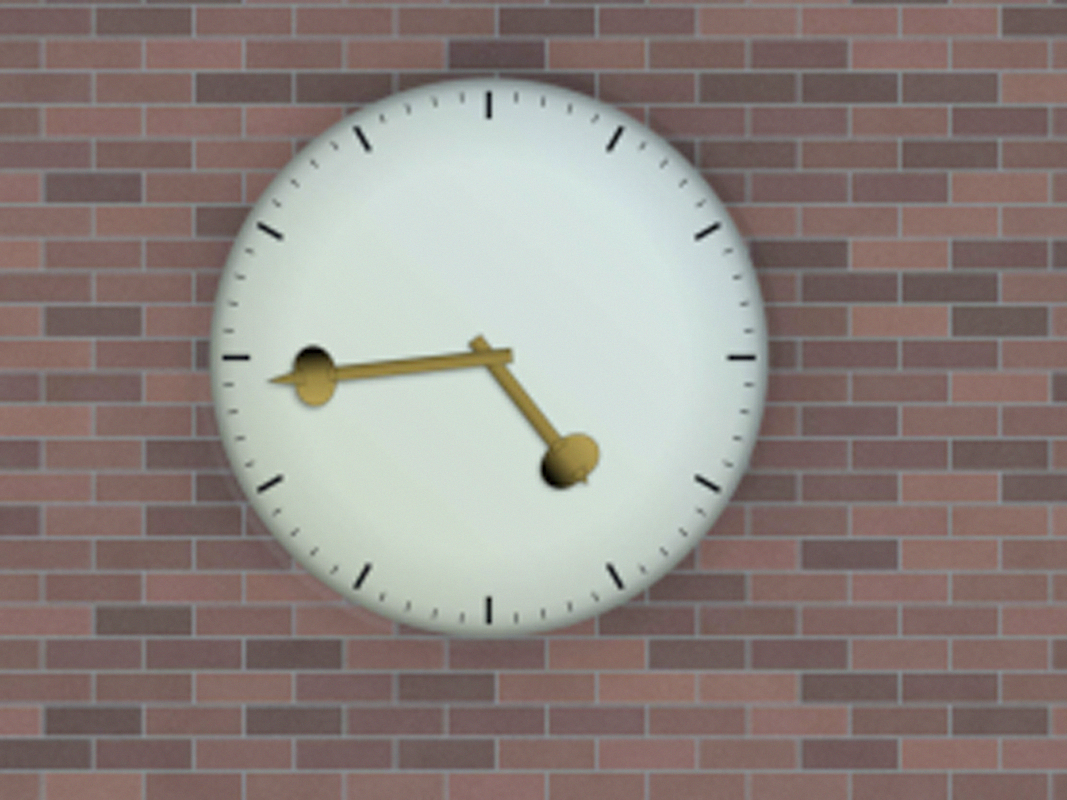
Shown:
4h44
